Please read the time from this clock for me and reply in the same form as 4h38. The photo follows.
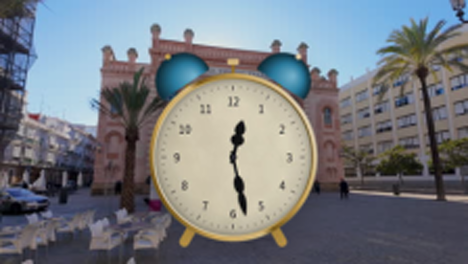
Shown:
12h28
